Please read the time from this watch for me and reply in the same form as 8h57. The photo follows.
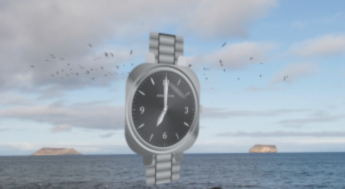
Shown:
7h00
